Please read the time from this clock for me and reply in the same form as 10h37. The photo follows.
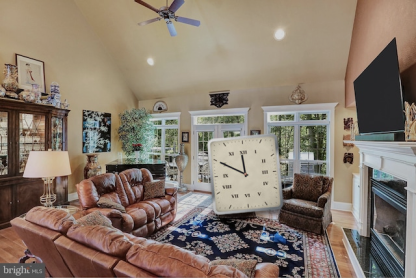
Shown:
11h50
